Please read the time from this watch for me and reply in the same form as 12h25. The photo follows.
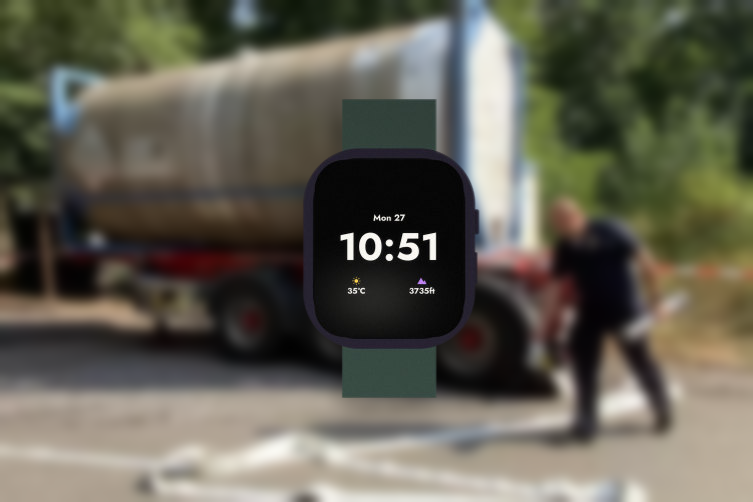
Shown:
10h51
